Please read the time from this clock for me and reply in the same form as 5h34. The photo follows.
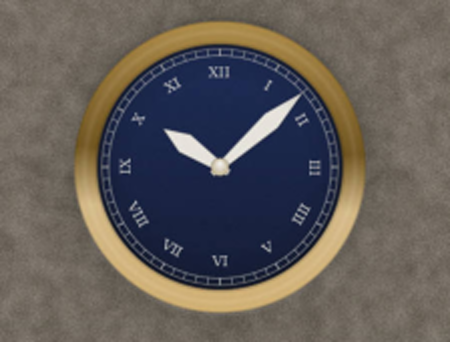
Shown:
10h08
